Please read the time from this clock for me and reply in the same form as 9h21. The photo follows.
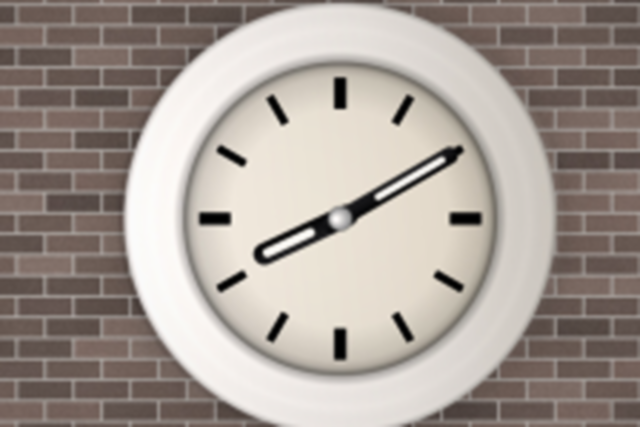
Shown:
8h10
